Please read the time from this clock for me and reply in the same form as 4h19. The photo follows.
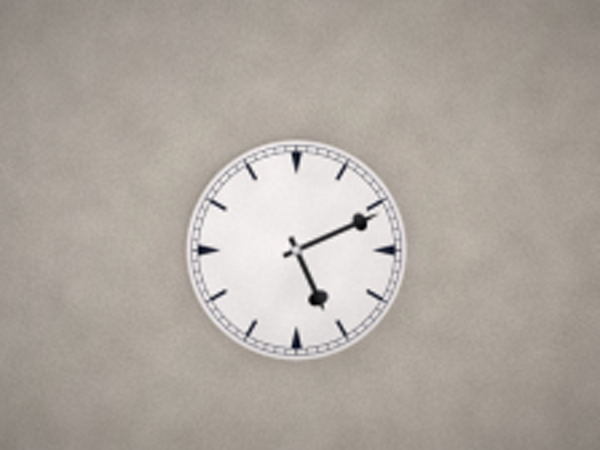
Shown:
5h11
